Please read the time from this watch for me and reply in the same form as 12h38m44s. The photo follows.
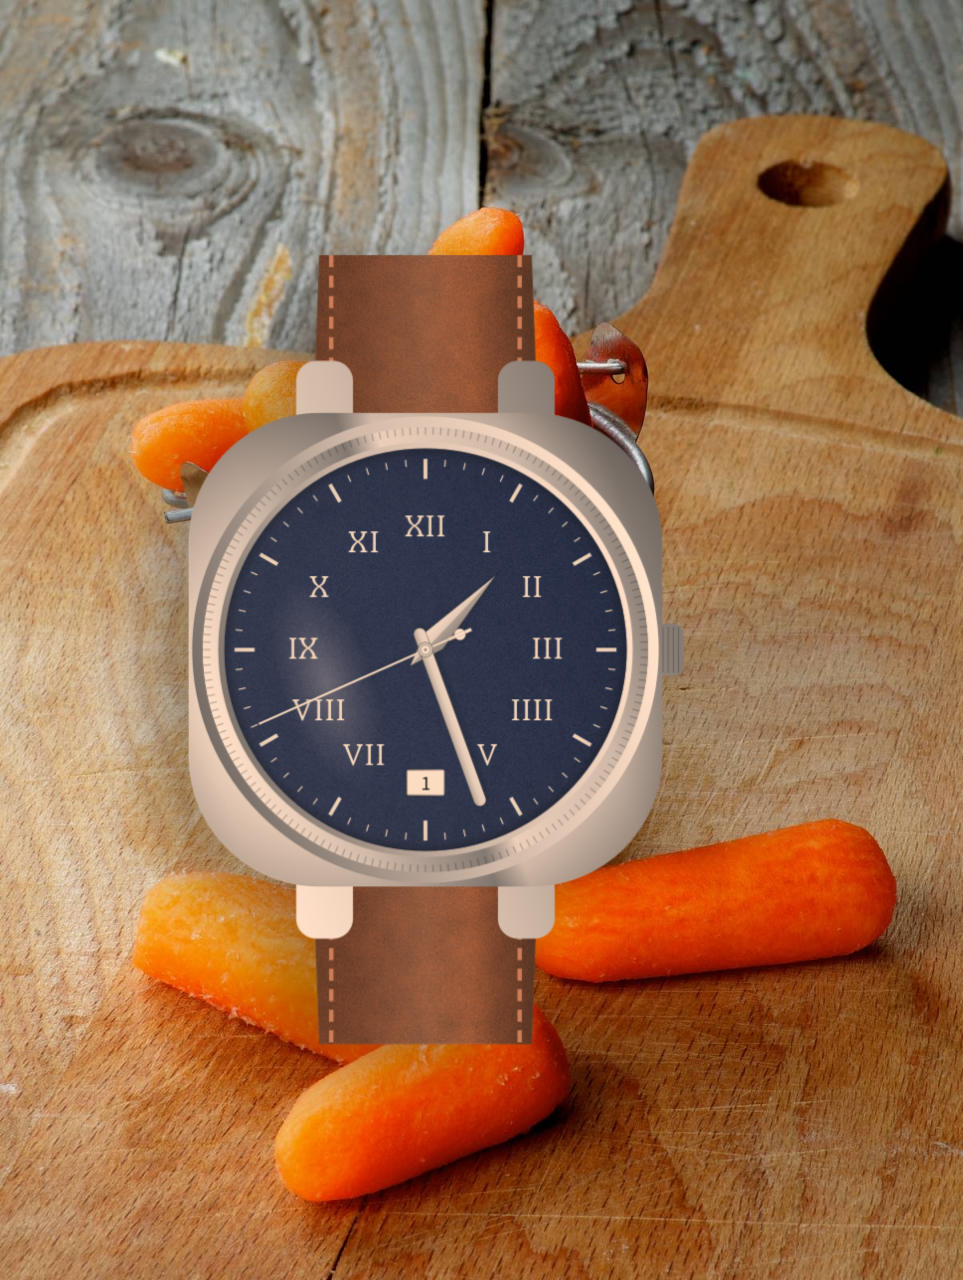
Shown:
1h26m41s
